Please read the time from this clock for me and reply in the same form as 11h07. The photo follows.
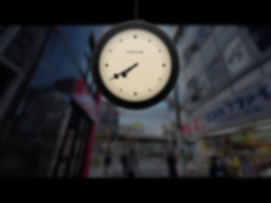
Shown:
7h40
